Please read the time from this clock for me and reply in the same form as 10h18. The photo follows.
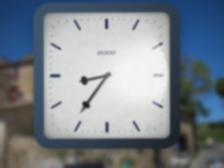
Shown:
8h36
